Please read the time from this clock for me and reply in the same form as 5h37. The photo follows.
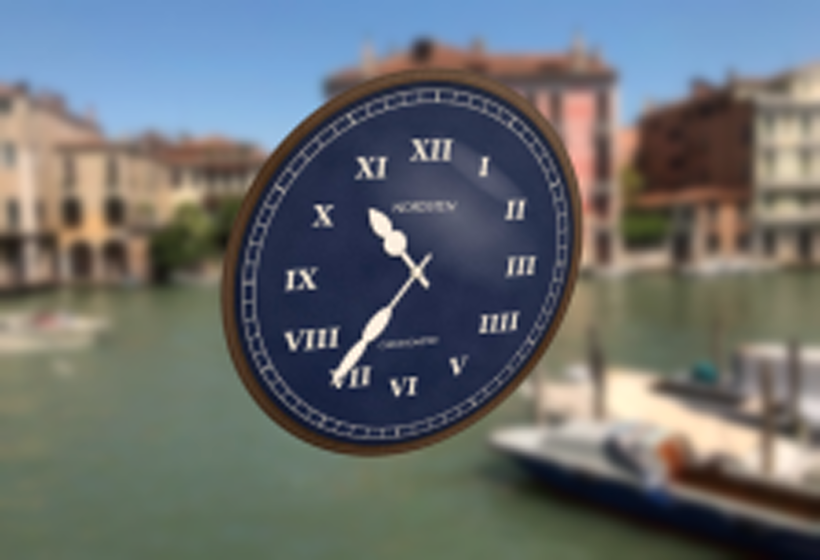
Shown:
10h36
